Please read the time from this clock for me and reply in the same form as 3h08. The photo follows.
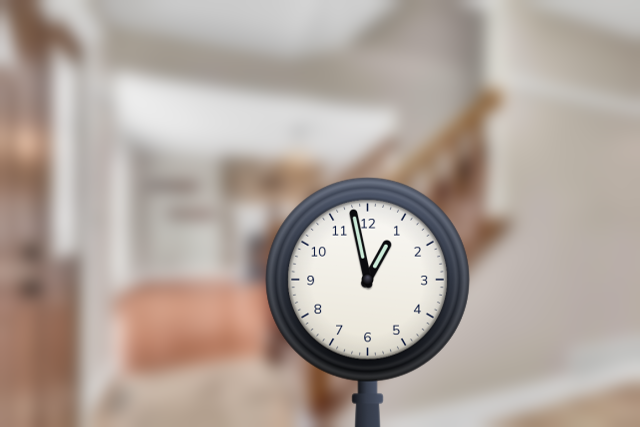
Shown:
12h58
